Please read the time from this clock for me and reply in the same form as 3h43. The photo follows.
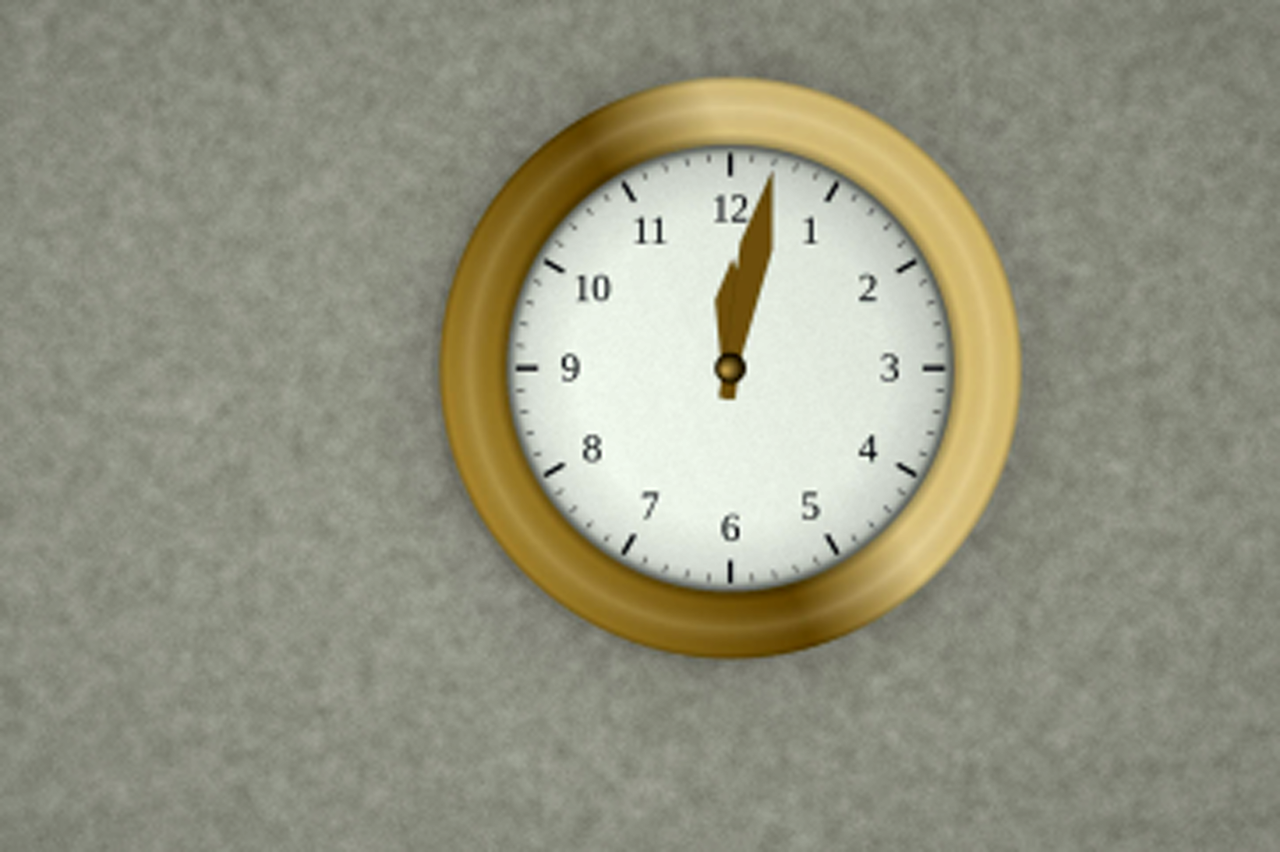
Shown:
12h02
